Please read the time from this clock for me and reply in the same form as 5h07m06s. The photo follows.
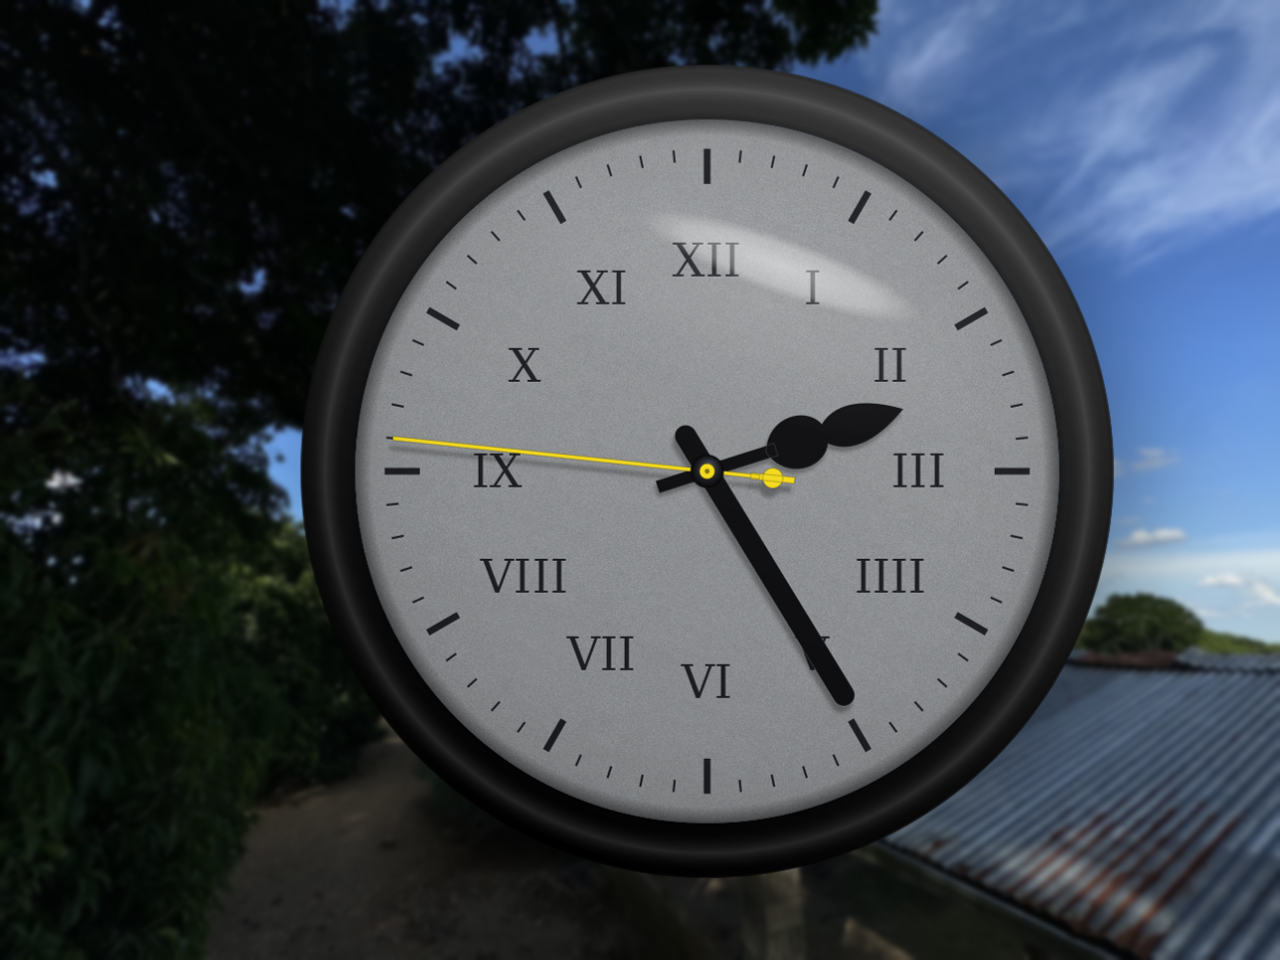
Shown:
2h24m46s
